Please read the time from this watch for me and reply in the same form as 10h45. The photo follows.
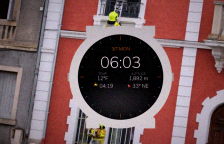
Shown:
6h03
